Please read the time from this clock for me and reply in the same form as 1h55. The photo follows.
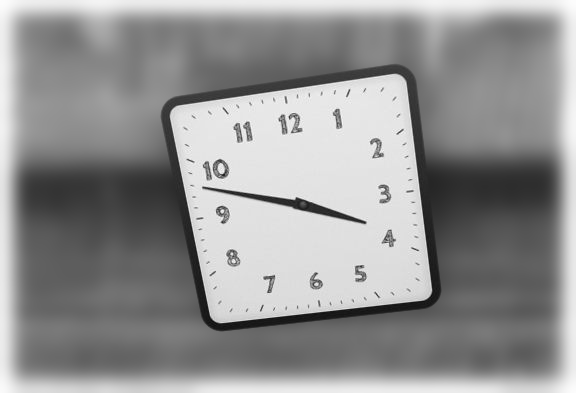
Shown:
3h48
